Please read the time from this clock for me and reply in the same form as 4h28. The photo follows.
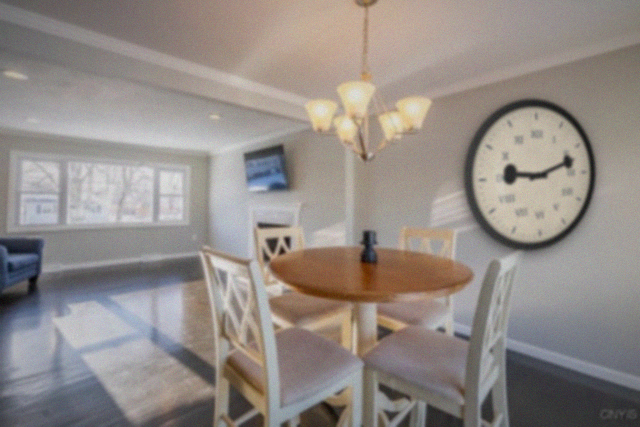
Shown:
9h12
